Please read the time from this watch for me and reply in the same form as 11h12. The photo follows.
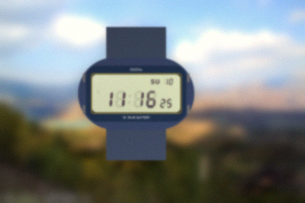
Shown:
11h16
